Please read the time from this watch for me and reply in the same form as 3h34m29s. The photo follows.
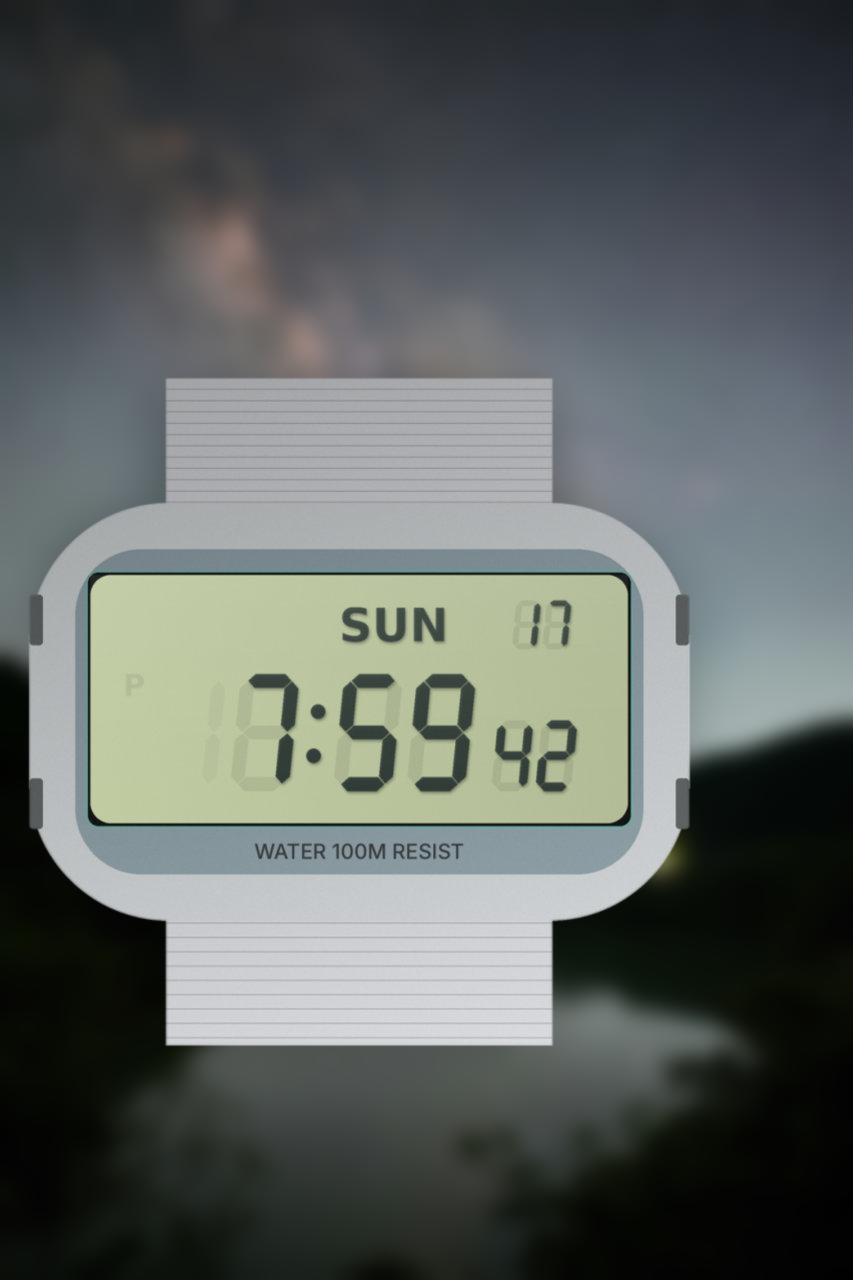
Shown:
7h59m42s
